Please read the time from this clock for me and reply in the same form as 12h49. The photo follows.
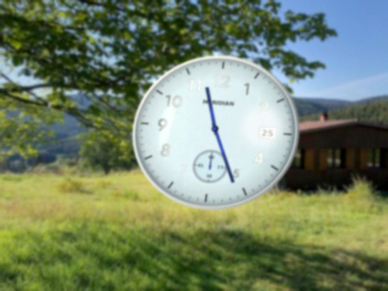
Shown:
11h26
